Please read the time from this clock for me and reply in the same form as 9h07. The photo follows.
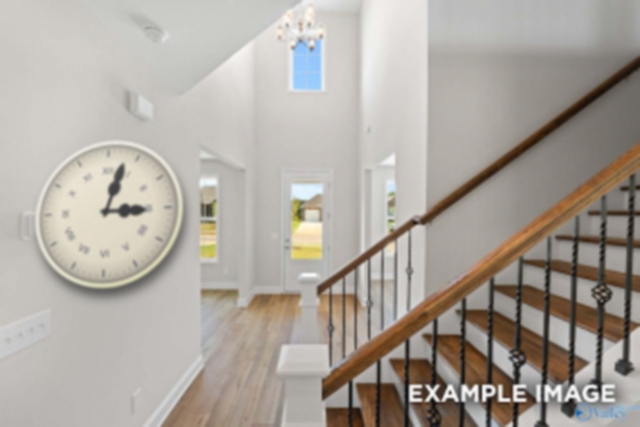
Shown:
3h03
